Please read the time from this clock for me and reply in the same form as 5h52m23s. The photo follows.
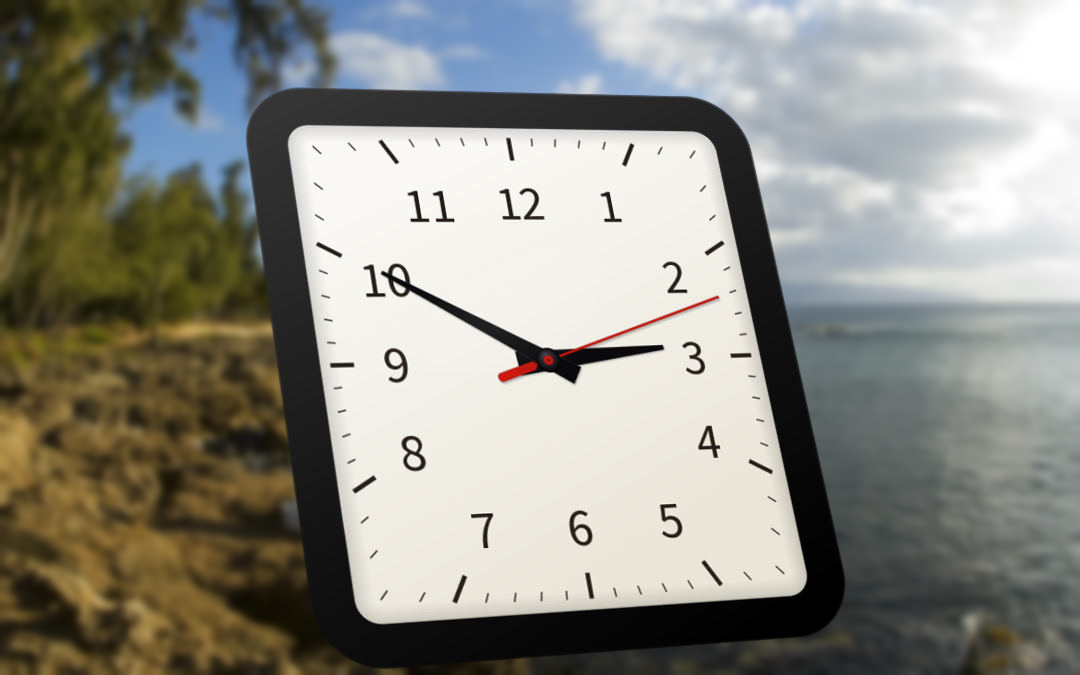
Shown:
2h50m12s
